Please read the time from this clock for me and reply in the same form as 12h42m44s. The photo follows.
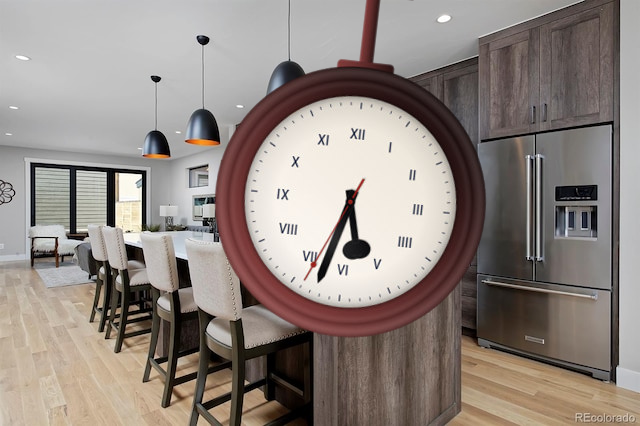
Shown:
5h32m34s
